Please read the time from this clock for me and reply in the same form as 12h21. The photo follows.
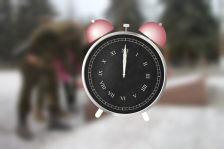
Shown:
12h00
